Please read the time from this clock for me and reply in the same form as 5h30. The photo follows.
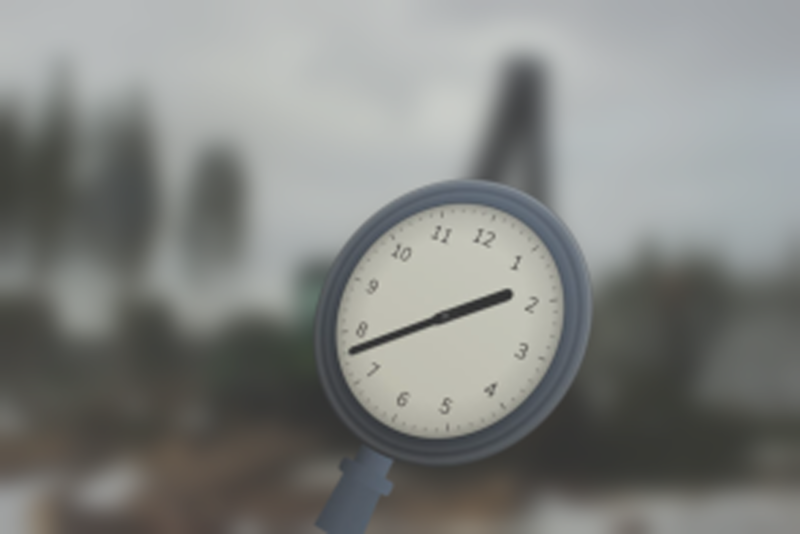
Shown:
1h38
